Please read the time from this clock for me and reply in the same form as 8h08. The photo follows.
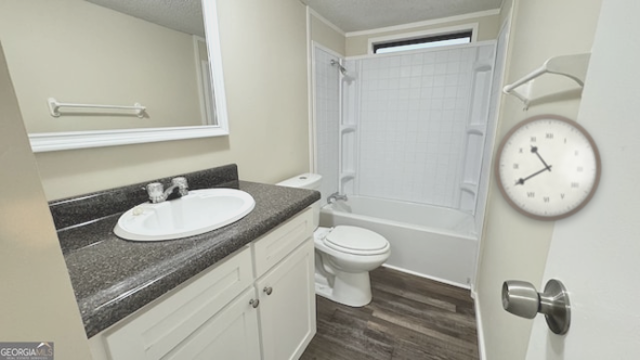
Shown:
10h40
